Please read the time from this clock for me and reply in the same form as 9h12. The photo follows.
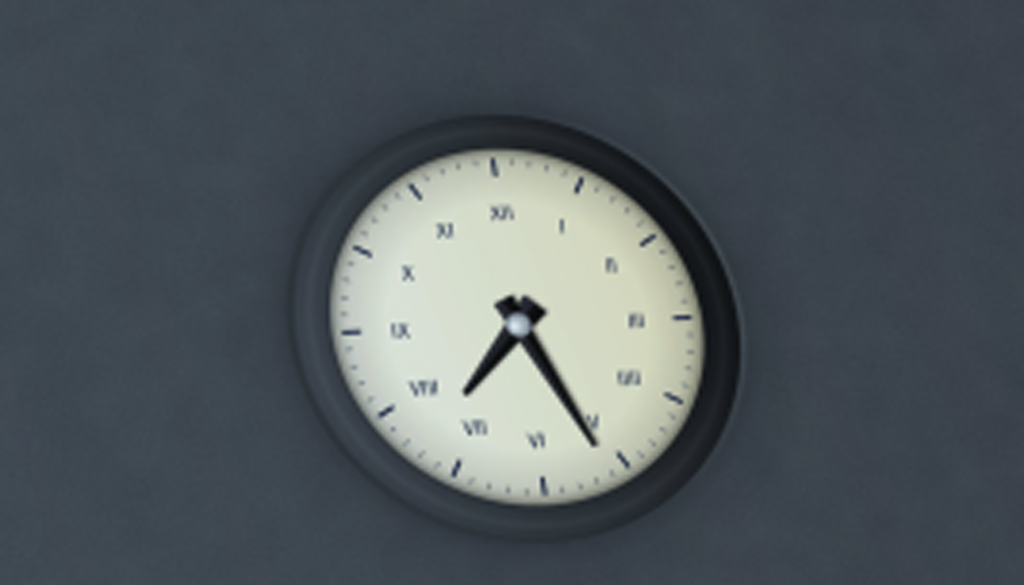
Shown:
7h26
